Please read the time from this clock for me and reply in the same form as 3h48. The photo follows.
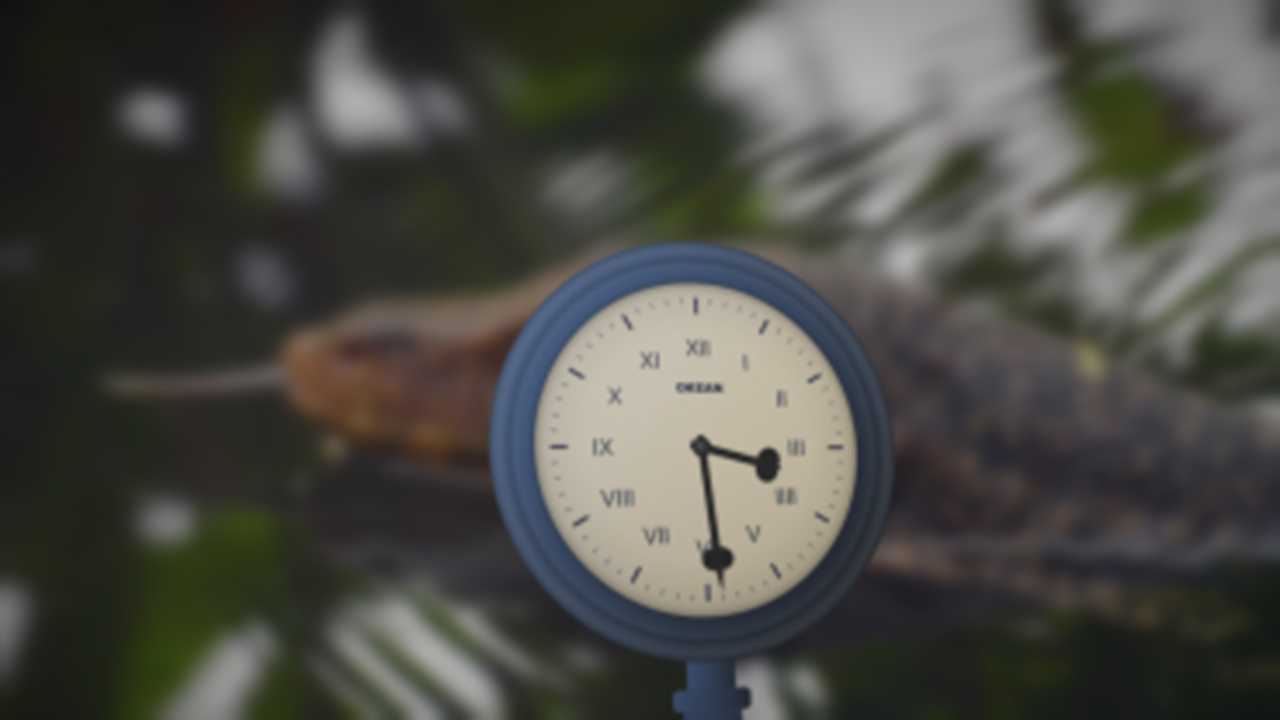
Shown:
3h29
